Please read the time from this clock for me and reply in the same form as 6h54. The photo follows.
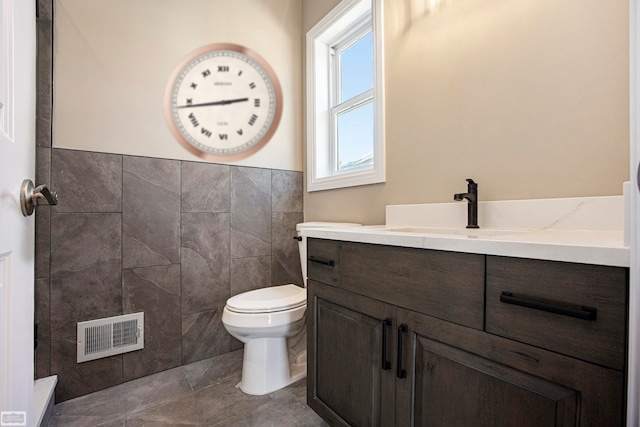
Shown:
2h44
